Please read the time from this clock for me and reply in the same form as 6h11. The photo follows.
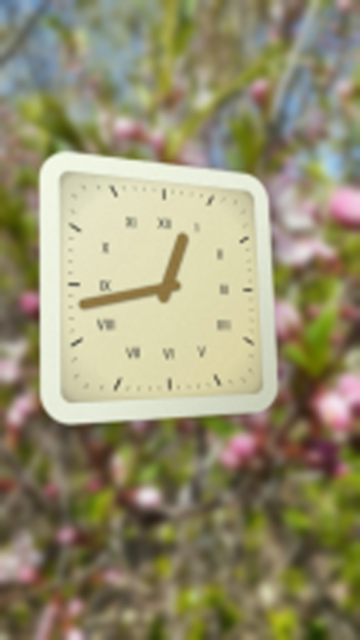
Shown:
12h43
